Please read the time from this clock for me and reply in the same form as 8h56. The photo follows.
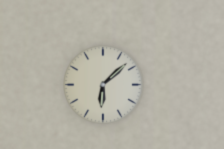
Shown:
6h08
